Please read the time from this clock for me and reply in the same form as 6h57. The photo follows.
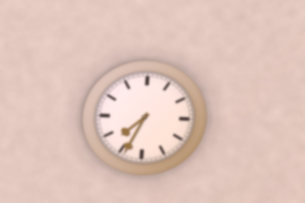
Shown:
7h34
